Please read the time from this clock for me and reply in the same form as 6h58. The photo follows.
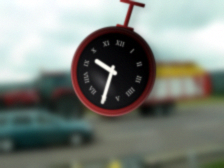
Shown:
9h30
